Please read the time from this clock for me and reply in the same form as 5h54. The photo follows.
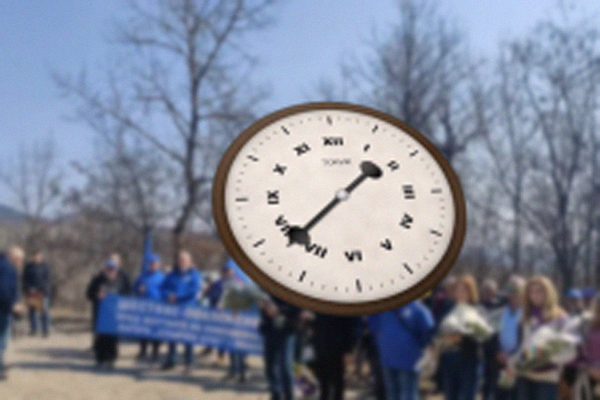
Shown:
1h38
